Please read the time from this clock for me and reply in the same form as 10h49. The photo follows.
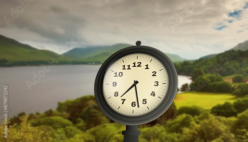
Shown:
7h28
